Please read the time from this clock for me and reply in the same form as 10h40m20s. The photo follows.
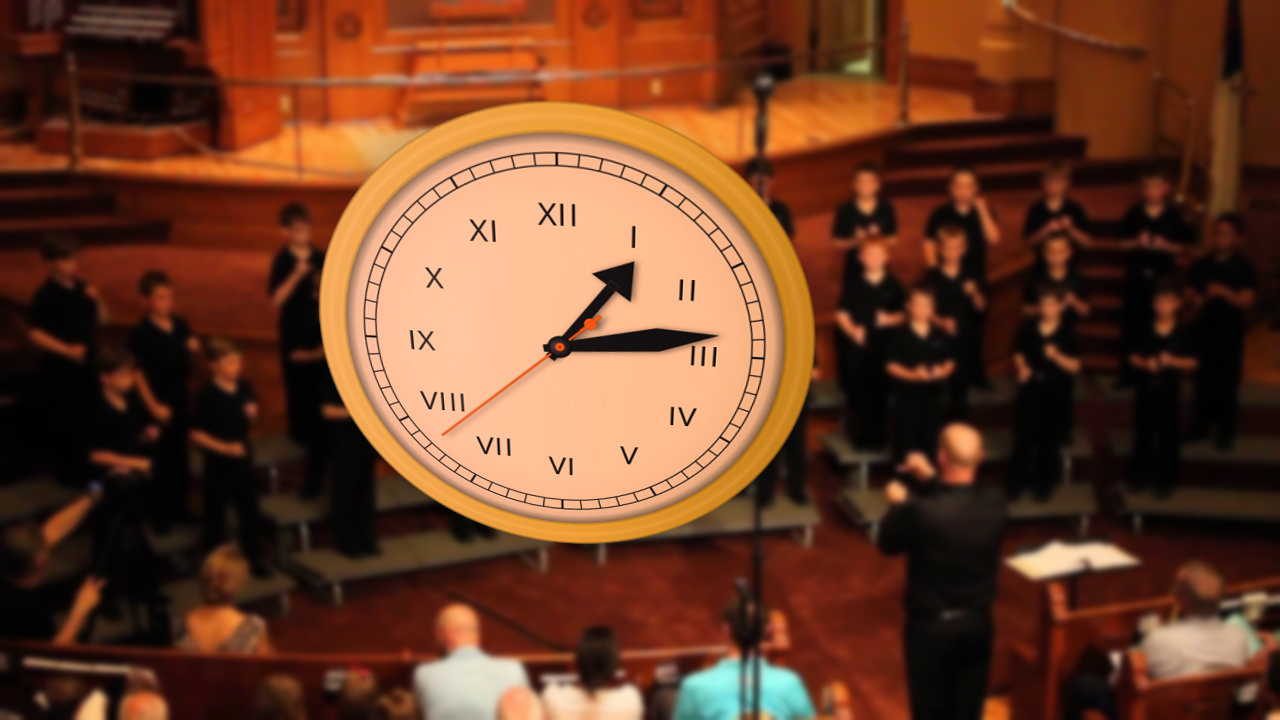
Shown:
1h13m38s
